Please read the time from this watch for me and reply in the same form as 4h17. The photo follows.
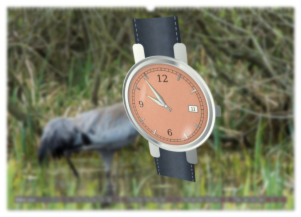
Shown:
9h54
